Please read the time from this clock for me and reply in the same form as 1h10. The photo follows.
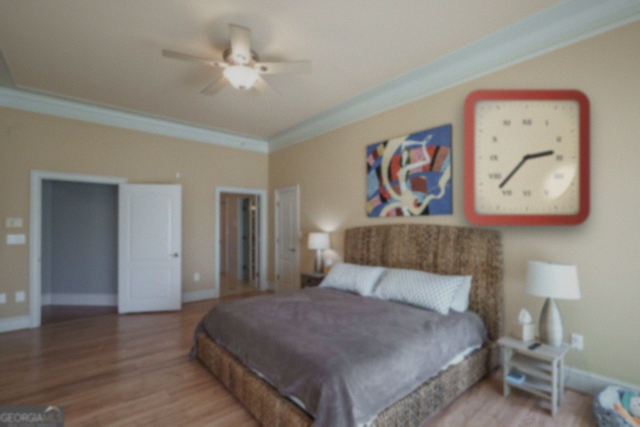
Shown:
2h37
